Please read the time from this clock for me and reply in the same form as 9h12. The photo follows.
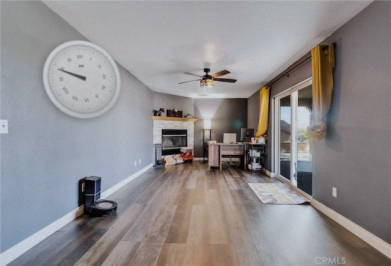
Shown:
9h49
